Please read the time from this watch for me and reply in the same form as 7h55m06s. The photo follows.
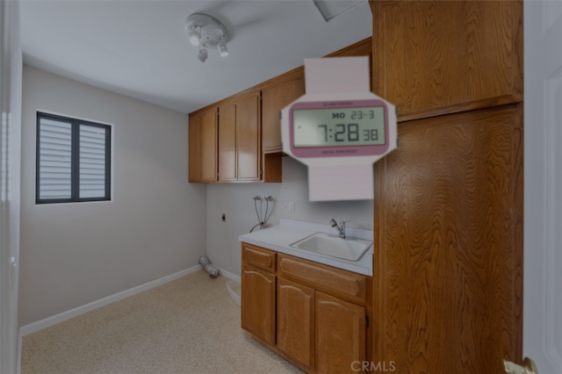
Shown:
7h28m38s
